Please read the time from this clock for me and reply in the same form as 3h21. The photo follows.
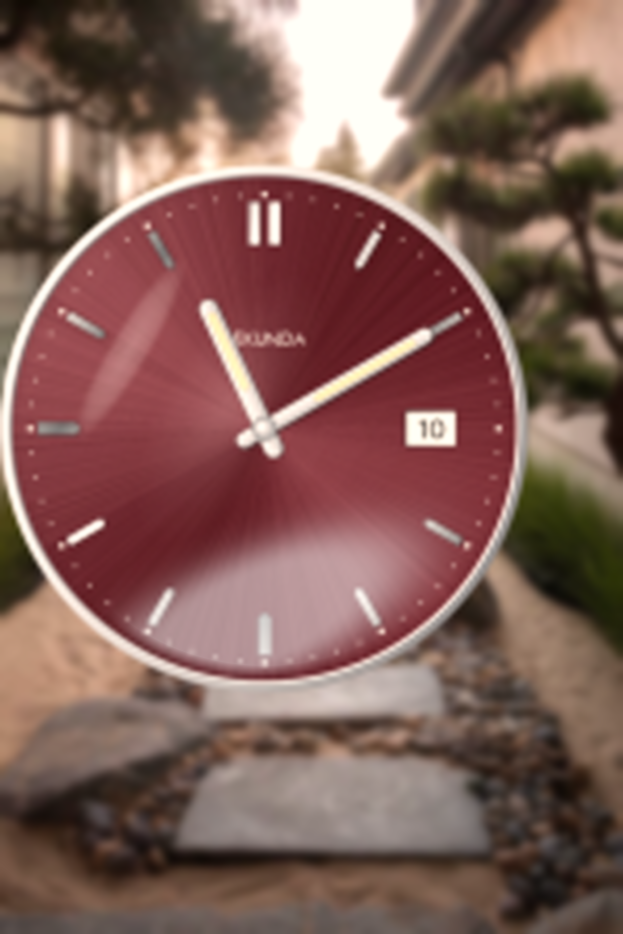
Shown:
11h10
